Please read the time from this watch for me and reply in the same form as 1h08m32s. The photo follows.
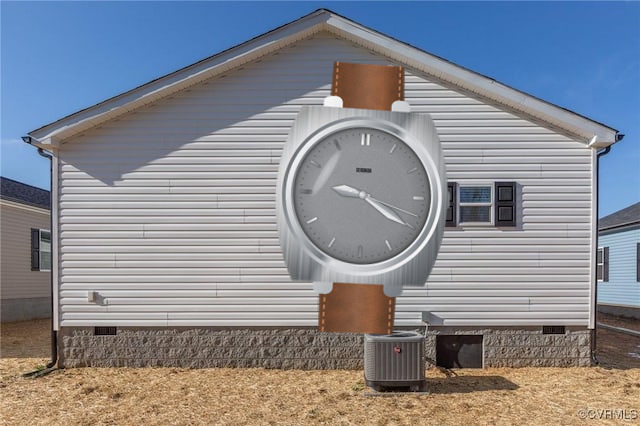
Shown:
9h20m18s
